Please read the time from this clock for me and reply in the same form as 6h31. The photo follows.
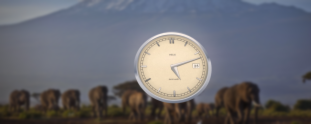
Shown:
5h12
